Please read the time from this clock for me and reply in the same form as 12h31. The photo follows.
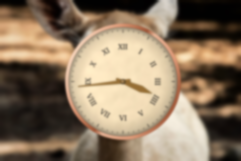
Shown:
3h44
